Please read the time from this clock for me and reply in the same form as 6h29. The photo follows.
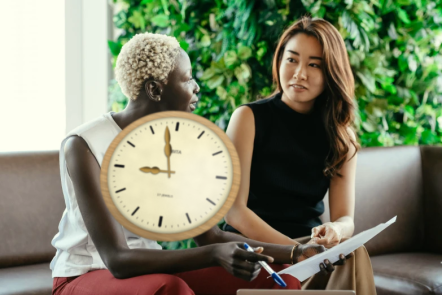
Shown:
8h58
